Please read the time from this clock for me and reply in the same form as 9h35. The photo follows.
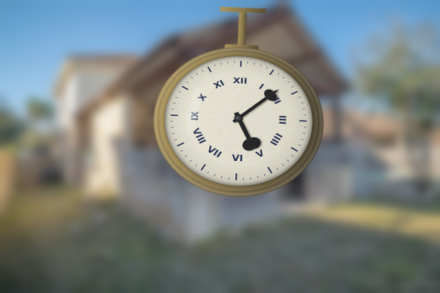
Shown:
5h08
